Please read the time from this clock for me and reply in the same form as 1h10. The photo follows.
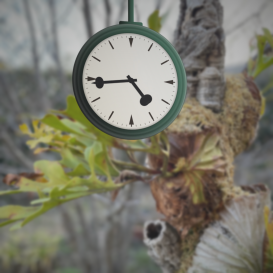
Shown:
4h44
